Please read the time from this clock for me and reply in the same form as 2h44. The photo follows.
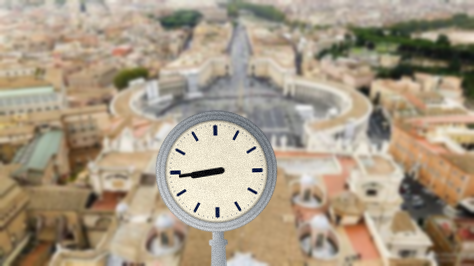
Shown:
8h44
